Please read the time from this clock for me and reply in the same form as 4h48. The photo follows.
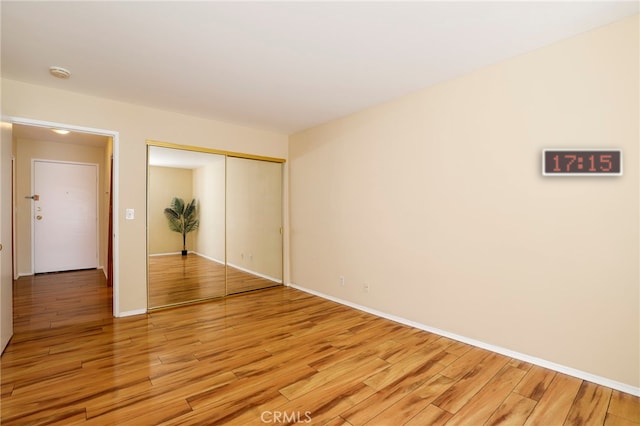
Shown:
17h15
